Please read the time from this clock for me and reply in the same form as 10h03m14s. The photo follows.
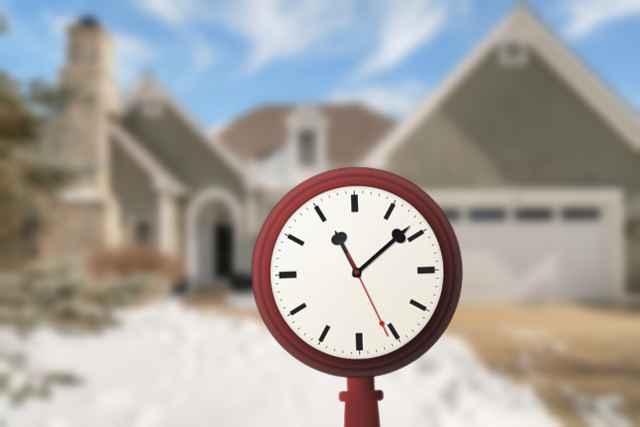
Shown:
11h08m26s
